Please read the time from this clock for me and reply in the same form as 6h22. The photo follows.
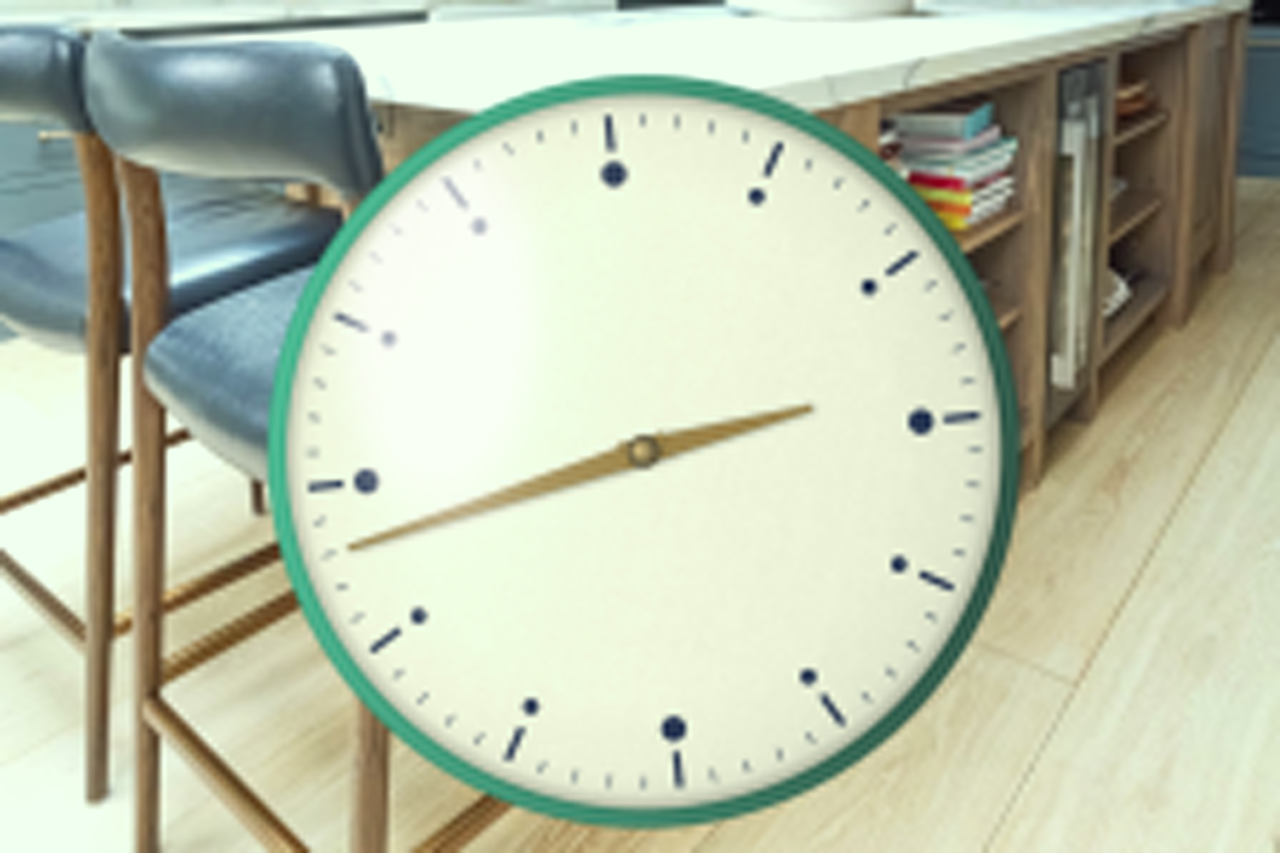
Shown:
2h43
